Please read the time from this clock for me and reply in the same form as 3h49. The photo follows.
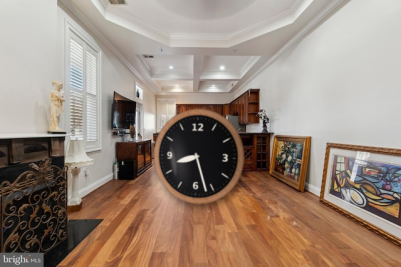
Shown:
8h27
